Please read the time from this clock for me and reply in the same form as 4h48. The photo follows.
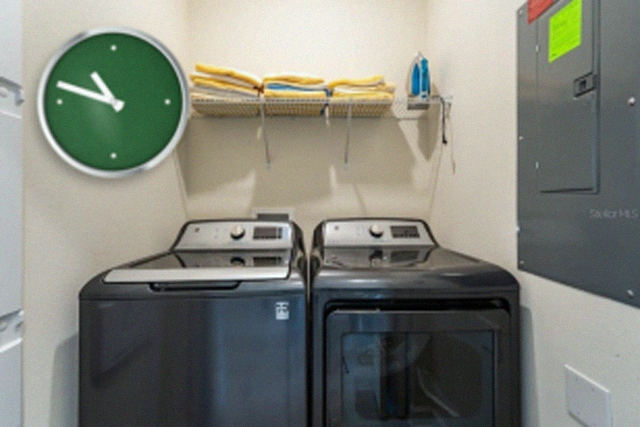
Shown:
10h48
